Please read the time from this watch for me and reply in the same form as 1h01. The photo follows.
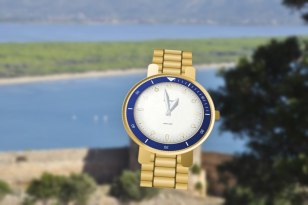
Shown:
12h58
